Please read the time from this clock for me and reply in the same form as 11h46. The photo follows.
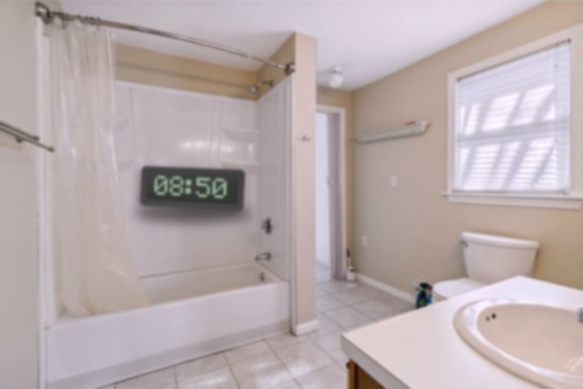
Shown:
8h50
